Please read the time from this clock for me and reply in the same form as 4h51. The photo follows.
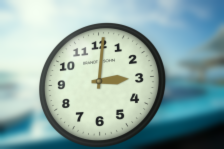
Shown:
3h01
